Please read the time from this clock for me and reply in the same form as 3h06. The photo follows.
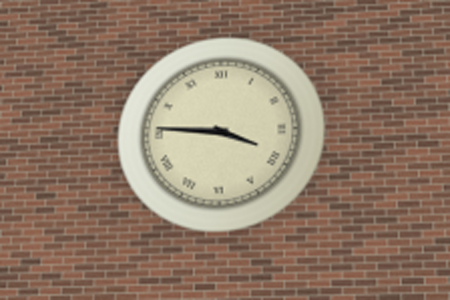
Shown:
3h46
